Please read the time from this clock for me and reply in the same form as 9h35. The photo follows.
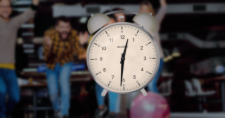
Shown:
12h31
